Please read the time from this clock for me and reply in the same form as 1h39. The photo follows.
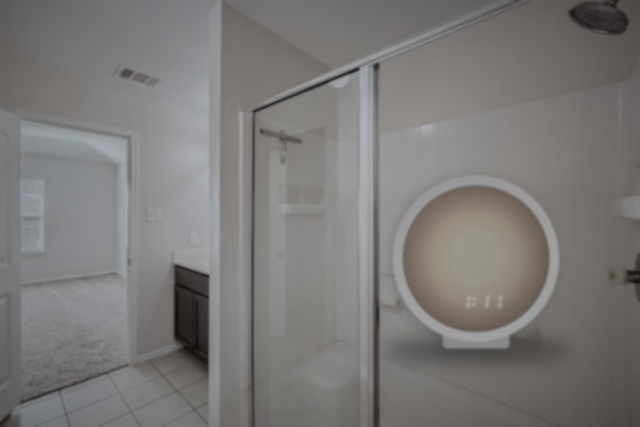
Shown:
1h11
